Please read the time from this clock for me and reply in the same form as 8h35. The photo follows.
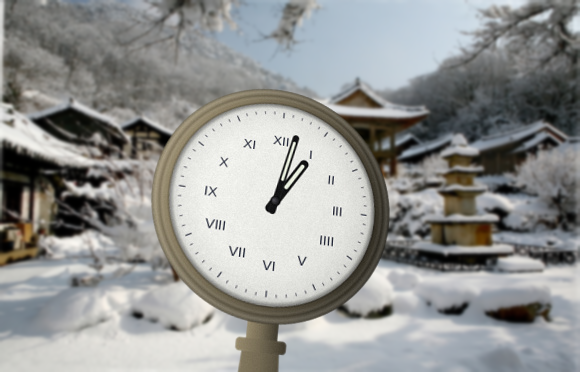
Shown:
1h02
